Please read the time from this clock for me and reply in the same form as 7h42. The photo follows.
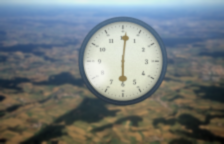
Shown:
6h01
